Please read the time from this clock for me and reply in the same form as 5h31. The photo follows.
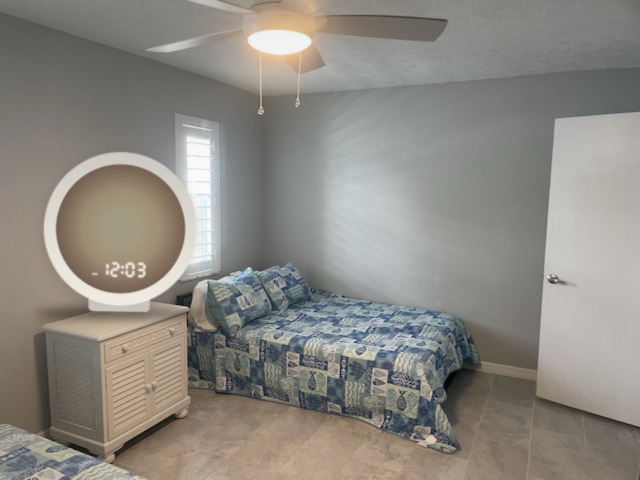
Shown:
12h03
